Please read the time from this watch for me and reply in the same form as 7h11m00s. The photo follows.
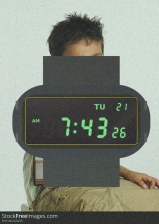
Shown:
7h43m26s
